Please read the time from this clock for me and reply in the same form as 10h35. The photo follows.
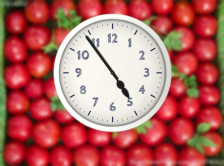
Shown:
4h54
